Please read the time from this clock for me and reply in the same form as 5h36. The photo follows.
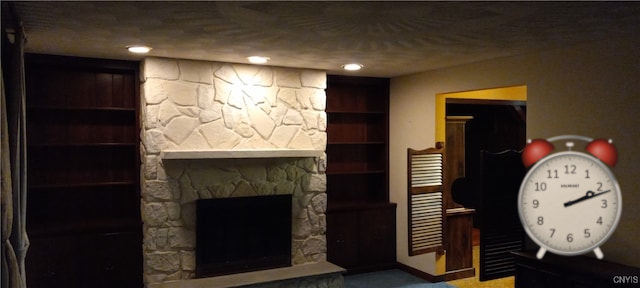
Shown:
2h12
